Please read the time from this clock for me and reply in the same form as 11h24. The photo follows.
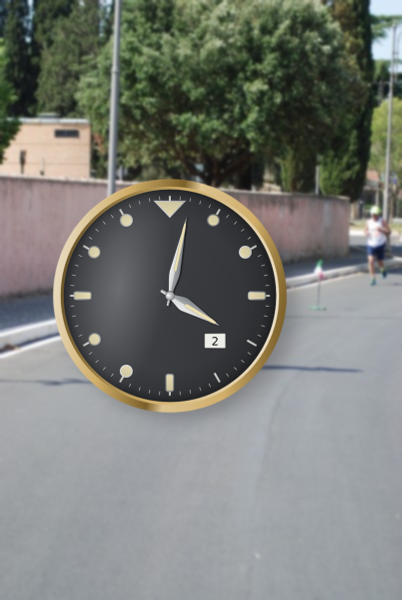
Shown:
4h02
